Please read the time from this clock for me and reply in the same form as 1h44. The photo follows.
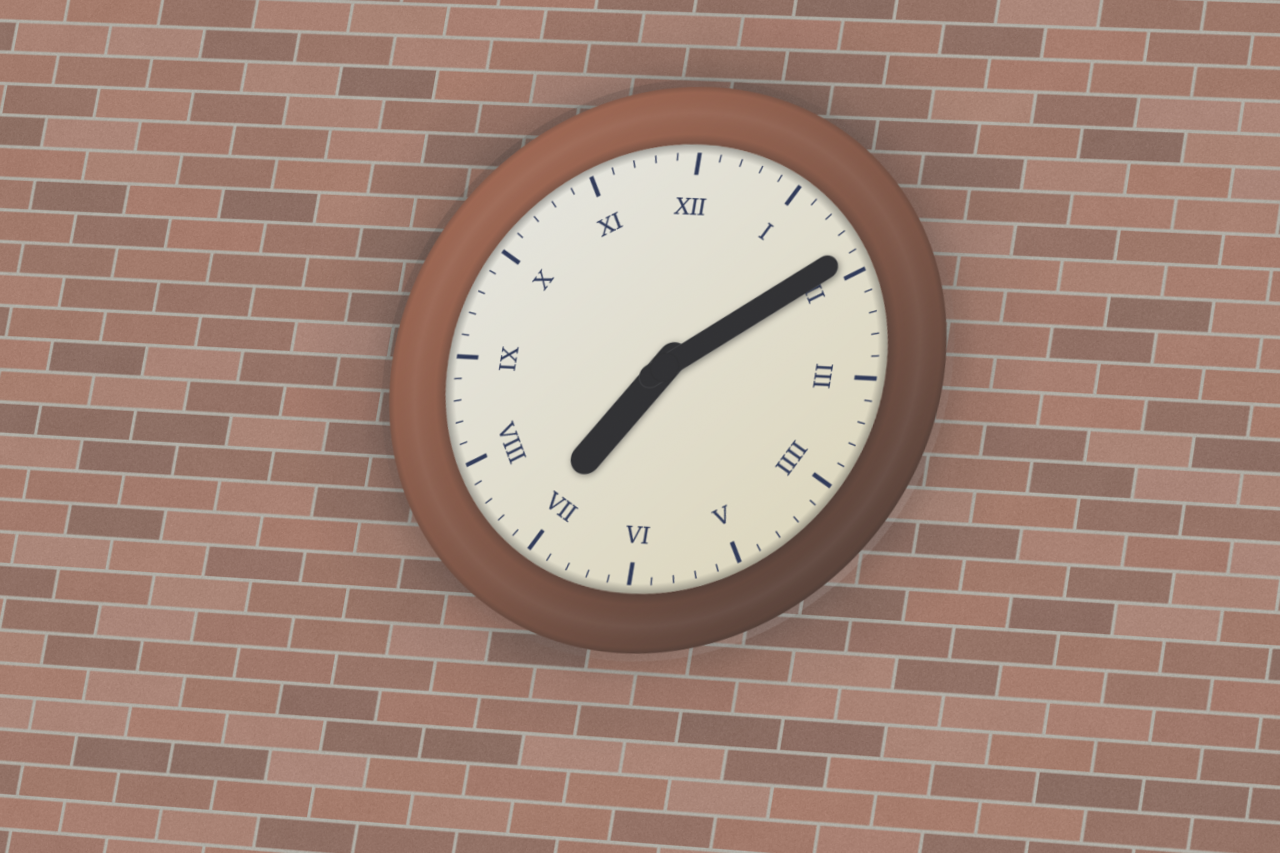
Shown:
7h09
